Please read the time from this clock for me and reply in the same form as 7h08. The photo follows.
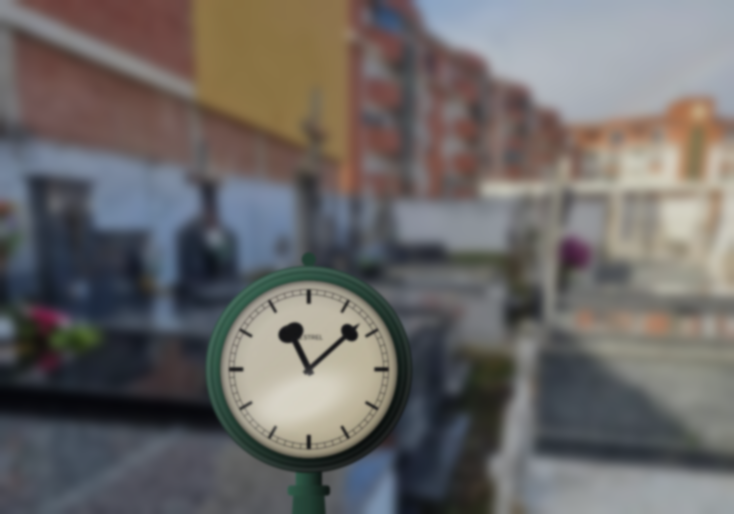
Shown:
11h08
